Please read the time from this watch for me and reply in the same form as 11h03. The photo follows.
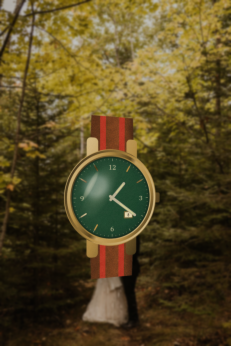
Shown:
1h21
